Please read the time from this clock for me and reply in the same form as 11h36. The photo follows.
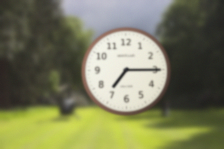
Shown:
7h15
